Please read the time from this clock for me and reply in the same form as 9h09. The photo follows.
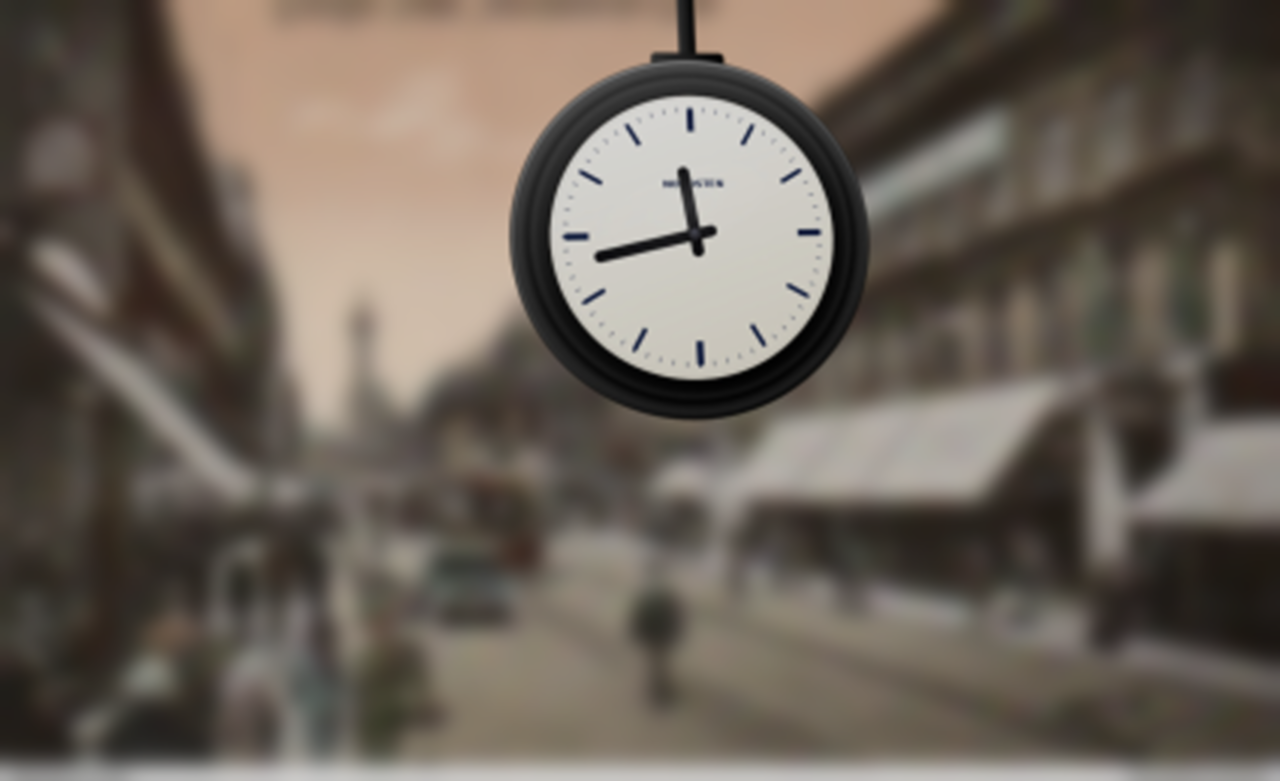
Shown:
11h43
